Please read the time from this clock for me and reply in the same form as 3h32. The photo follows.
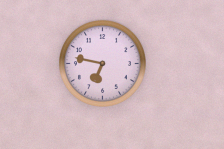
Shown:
6h47
